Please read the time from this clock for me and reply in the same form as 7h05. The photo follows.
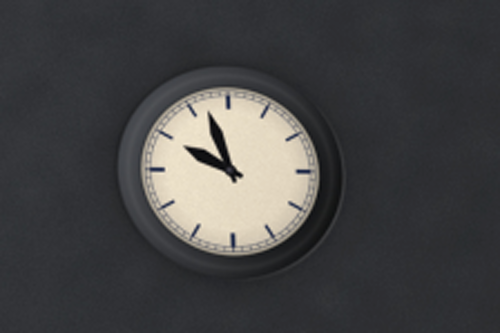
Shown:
9h57
